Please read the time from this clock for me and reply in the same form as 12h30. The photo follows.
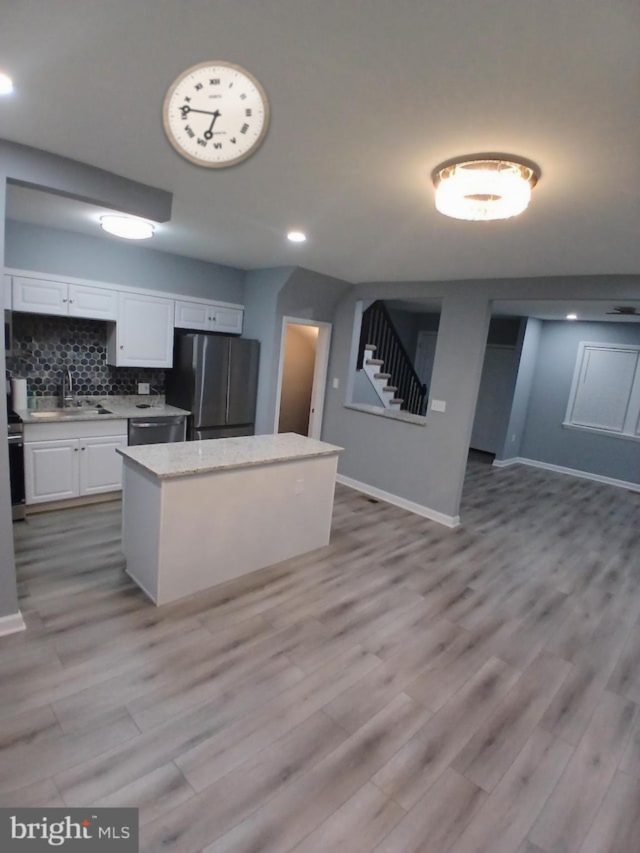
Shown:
6h47
